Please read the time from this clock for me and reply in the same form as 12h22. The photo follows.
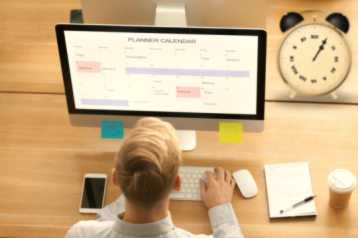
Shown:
1h05
